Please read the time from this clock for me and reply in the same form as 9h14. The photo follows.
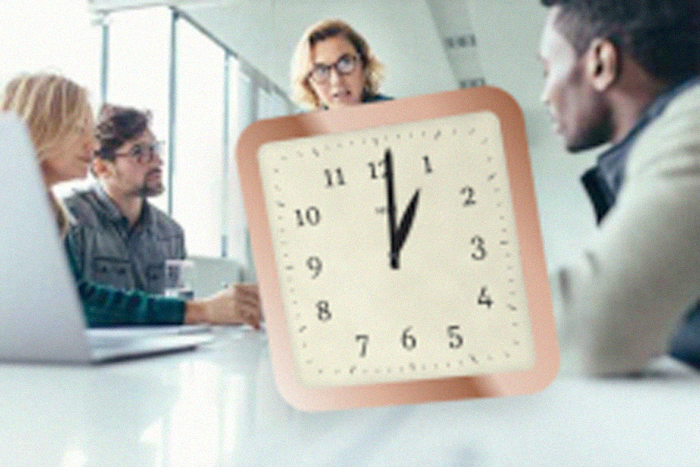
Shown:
1h01
